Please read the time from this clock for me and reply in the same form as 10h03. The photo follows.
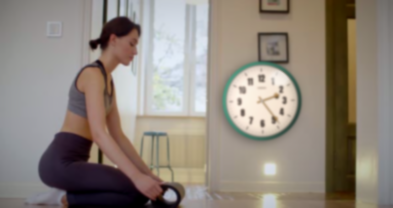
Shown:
2h24
